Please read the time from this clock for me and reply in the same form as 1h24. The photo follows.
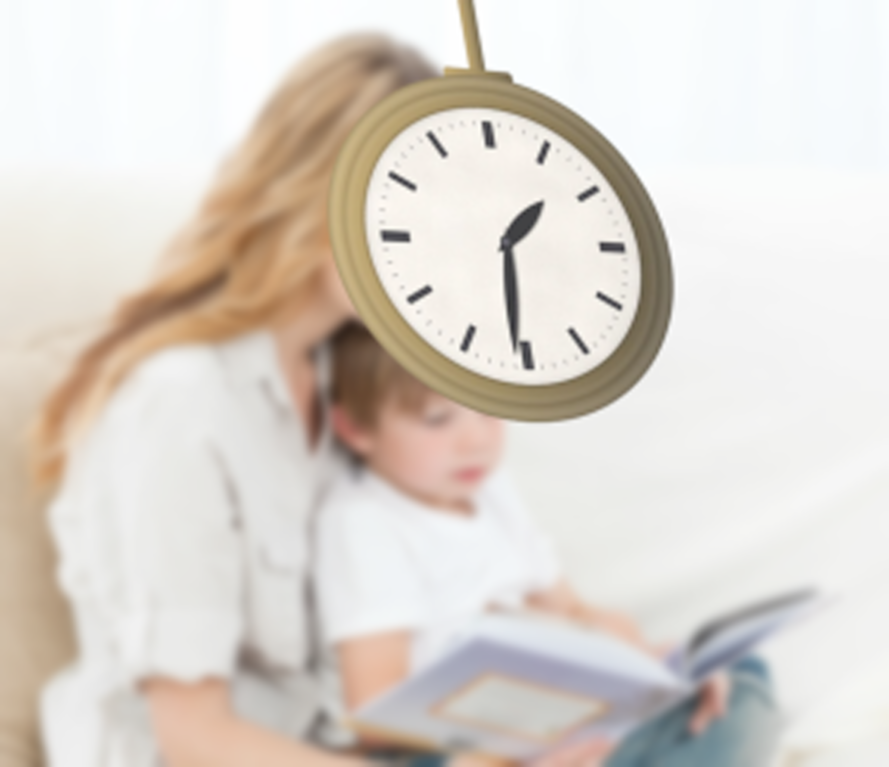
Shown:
1h31
